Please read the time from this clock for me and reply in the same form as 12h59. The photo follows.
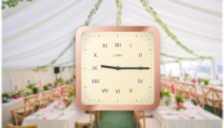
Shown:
9h15
